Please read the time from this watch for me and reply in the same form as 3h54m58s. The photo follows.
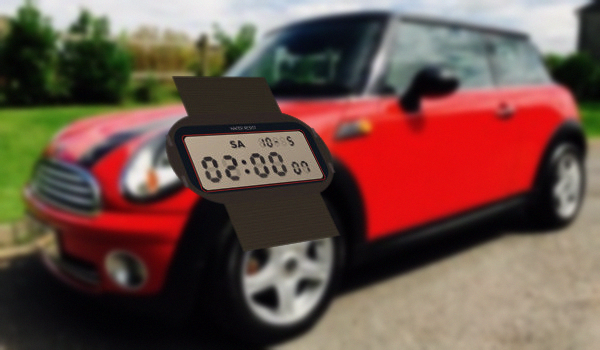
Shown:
2h00m07s
